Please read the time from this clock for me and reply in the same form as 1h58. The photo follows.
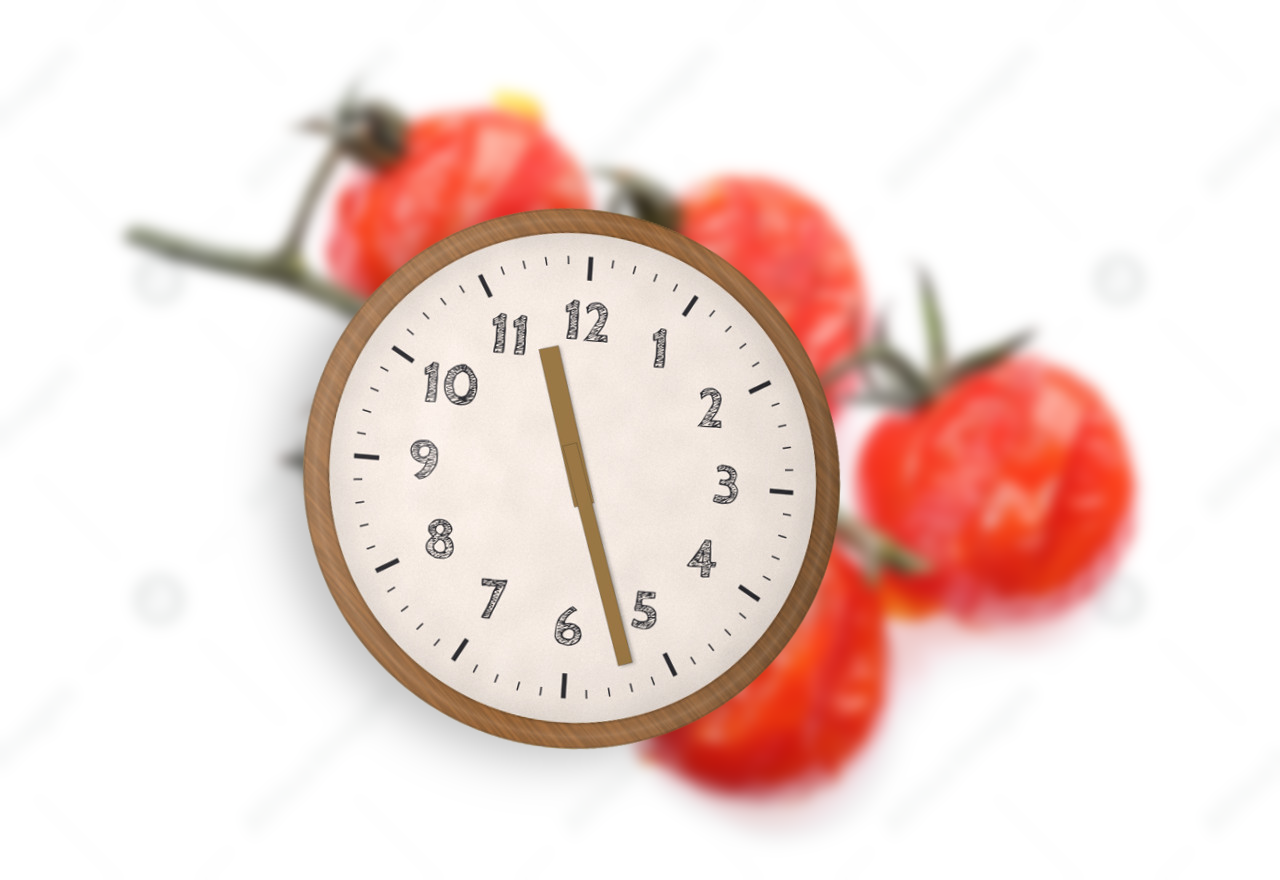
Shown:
11h27
